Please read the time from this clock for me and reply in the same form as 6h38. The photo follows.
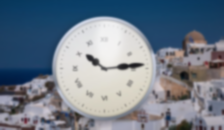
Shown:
10h14
